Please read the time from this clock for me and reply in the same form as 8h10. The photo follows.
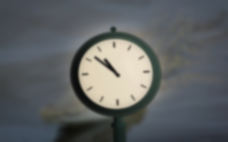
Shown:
10h52
